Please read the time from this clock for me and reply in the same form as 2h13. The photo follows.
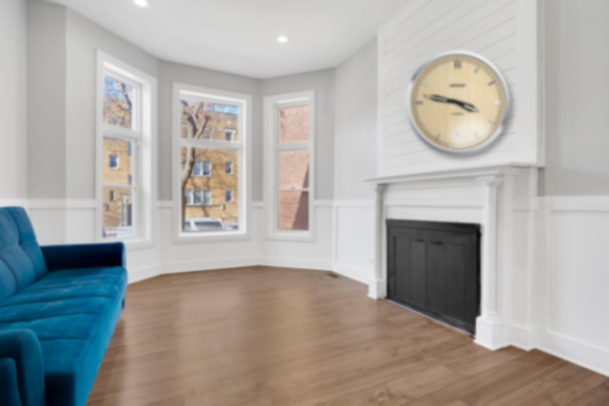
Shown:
3h47
